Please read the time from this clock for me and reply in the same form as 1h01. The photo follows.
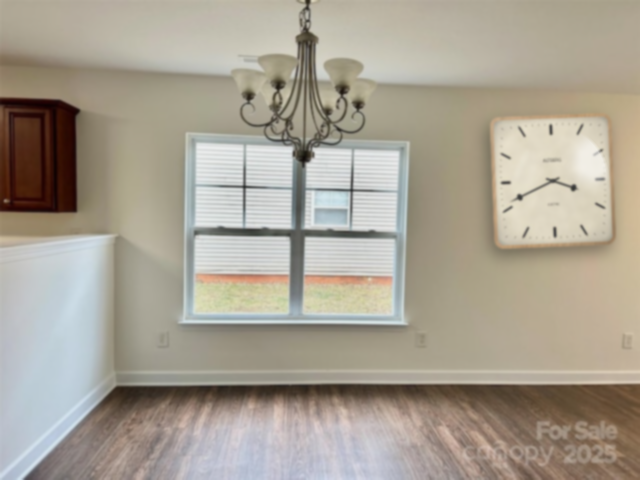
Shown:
3h41
